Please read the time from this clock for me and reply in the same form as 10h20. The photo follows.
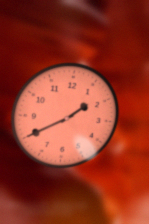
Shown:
1h40
